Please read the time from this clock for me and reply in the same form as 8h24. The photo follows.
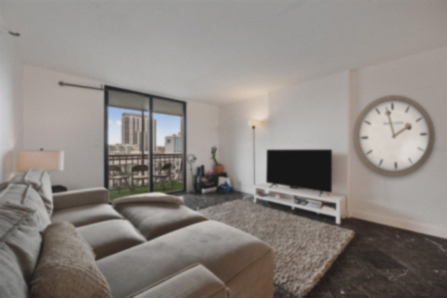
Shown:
1h58
